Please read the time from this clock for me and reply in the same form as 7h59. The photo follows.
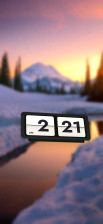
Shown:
2h21
